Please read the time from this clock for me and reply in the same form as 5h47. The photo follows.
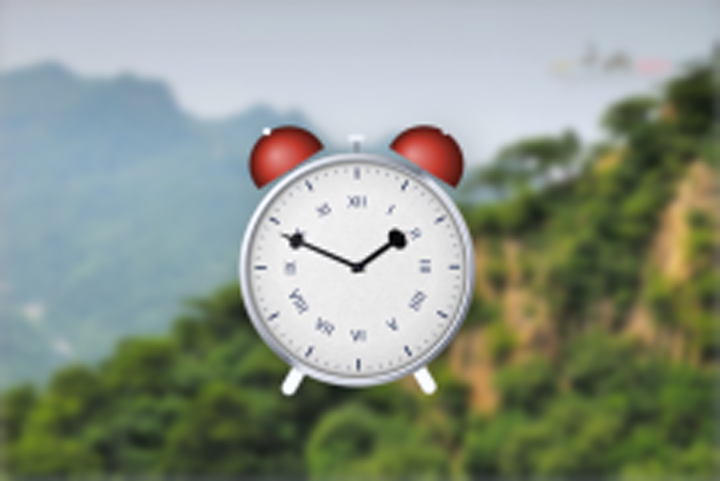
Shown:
1h49
